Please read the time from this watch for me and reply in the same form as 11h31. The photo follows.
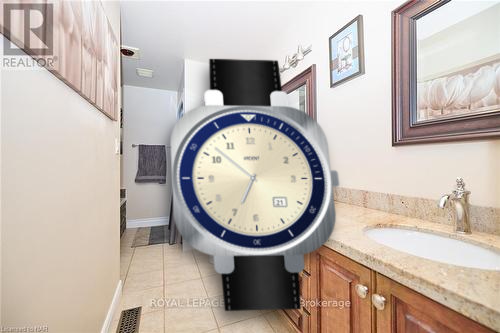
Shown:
6h52
